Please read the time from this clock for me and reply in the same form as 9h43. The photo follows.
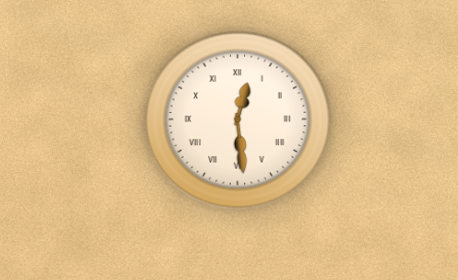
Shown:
12h29
